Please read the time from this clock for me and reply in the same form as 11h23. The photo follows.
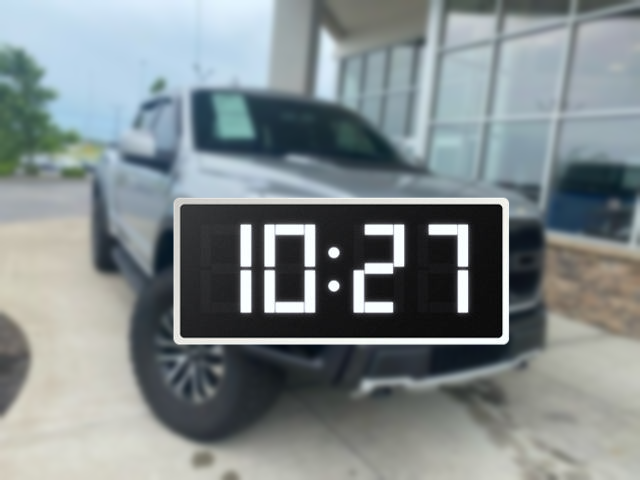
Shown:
10h27
